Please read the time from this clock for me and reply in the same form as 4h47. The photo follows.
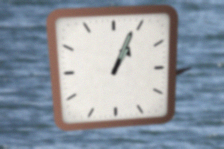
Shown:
1h04
